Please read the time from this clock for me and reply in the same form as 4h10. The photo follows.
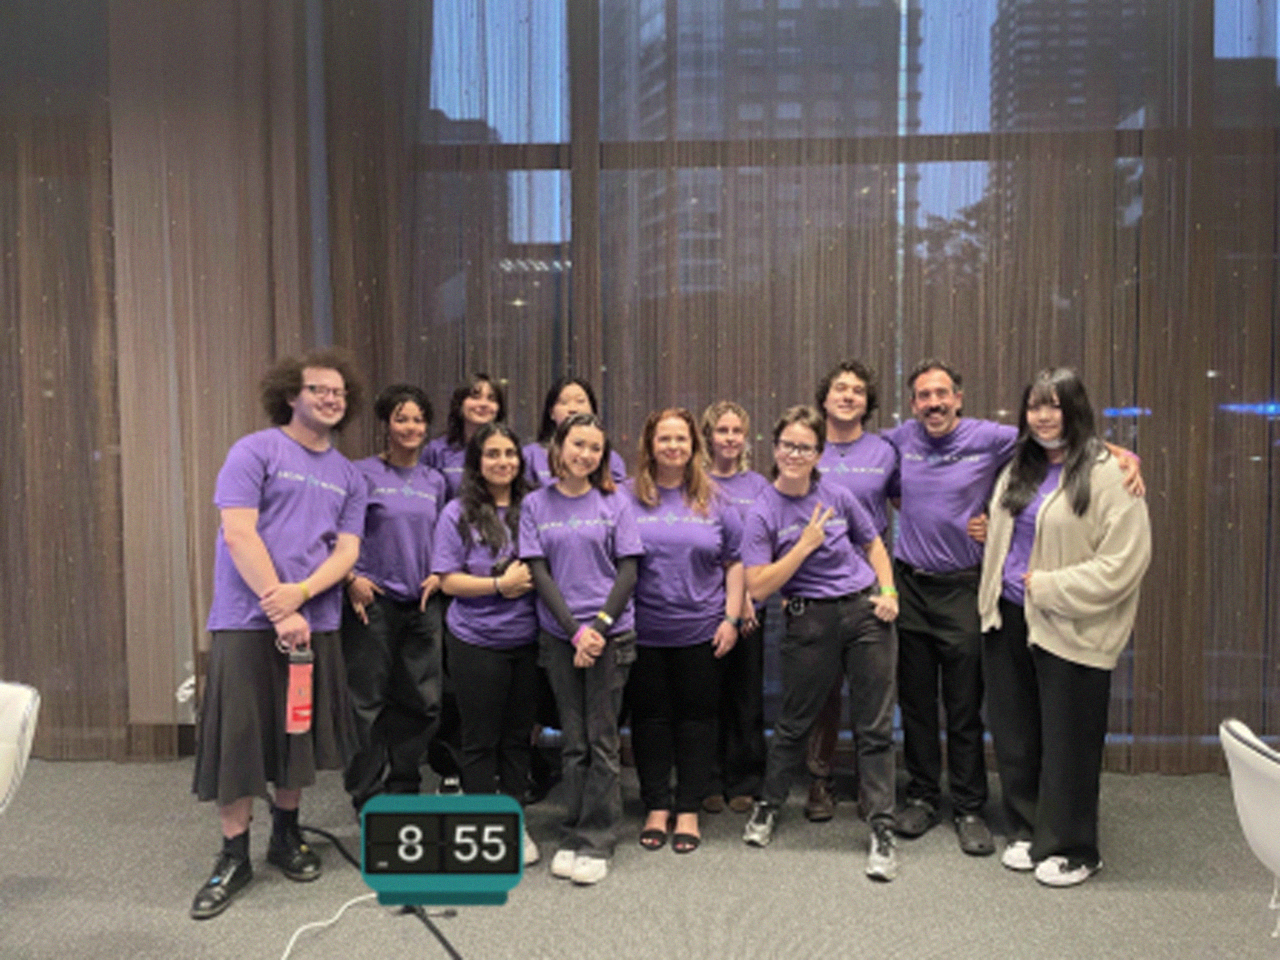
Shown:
8h55
